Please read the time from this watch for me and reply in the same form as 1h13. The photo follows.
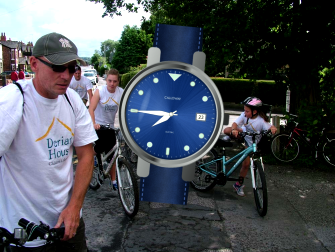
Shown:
7h45
